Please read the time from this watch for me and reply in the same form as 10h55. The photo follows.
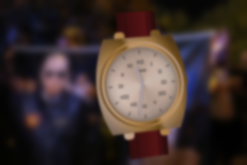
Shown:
11h32
